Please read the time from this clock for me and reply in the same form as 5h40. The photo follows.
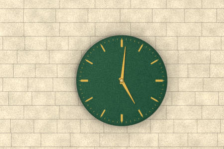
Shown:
5h01
